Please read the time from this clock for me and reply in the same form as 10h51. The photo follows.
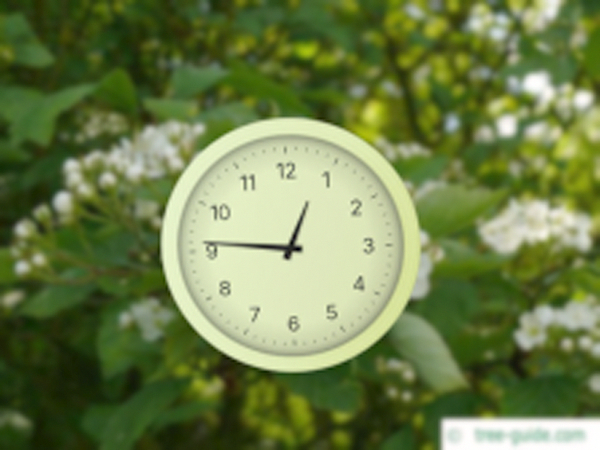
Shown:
12h46
